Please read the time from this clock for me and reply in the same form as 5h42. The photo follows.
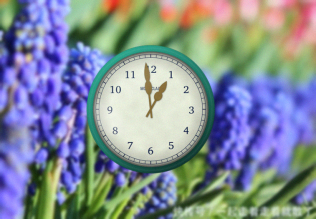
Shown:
12h59
